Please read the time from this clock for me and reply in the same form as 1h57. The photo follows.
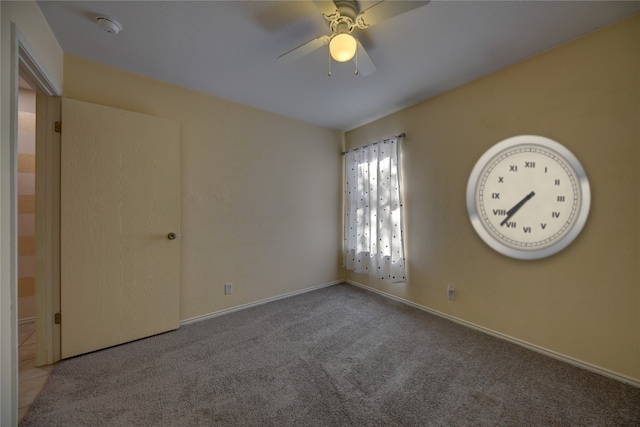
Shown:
7h37
